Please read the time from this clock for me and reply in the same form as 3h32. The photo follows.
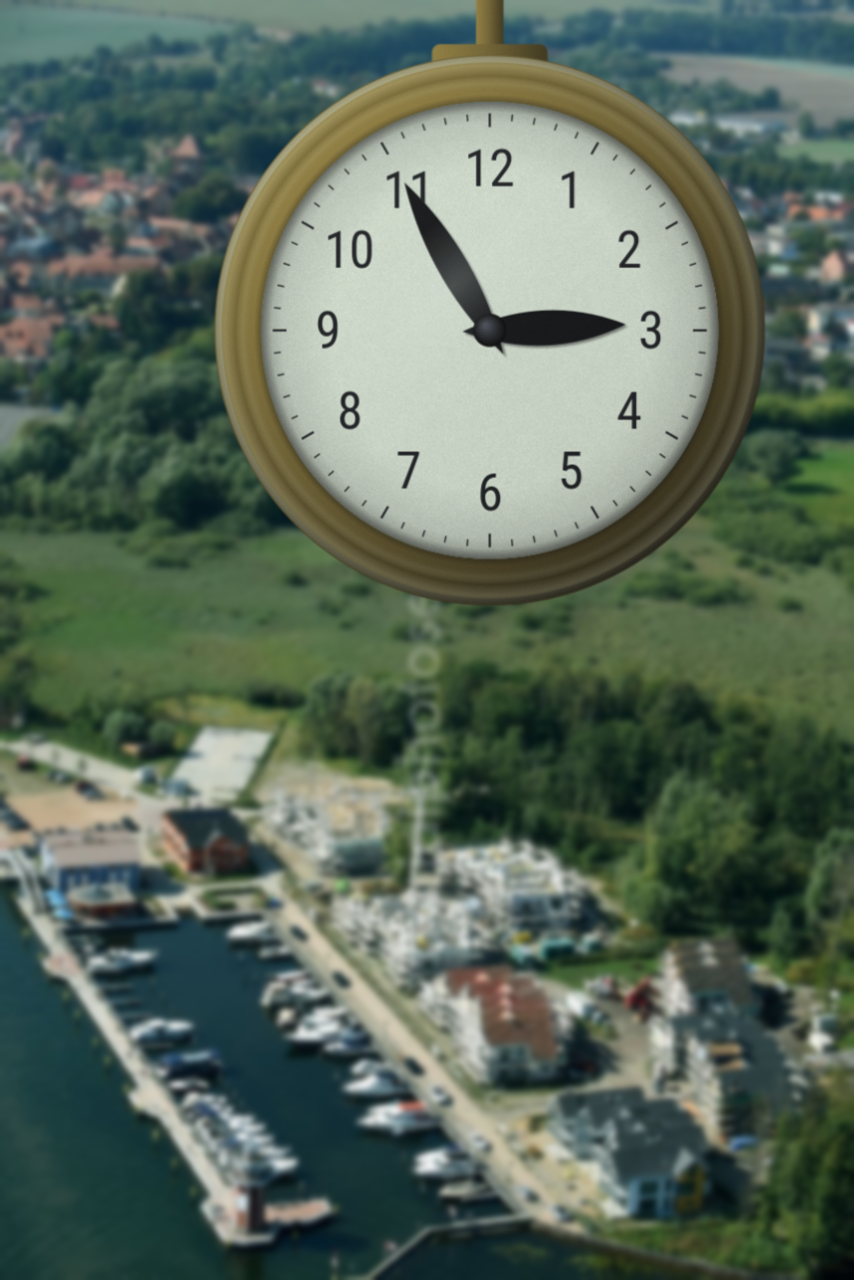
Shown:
2h55
